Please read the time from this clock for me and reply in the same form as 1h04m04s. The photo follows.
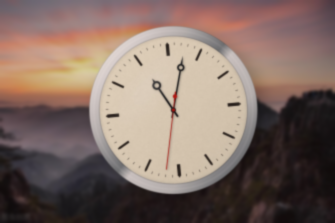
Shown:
11h02m32s
